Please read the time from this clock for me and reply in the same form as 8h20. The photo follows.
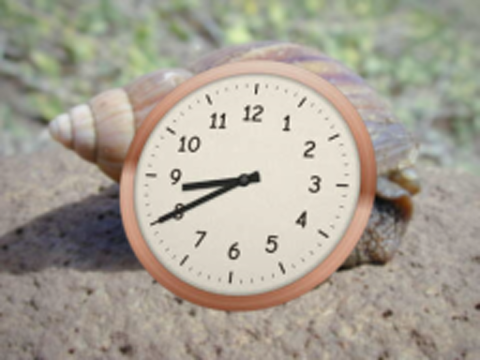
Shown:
8h40
